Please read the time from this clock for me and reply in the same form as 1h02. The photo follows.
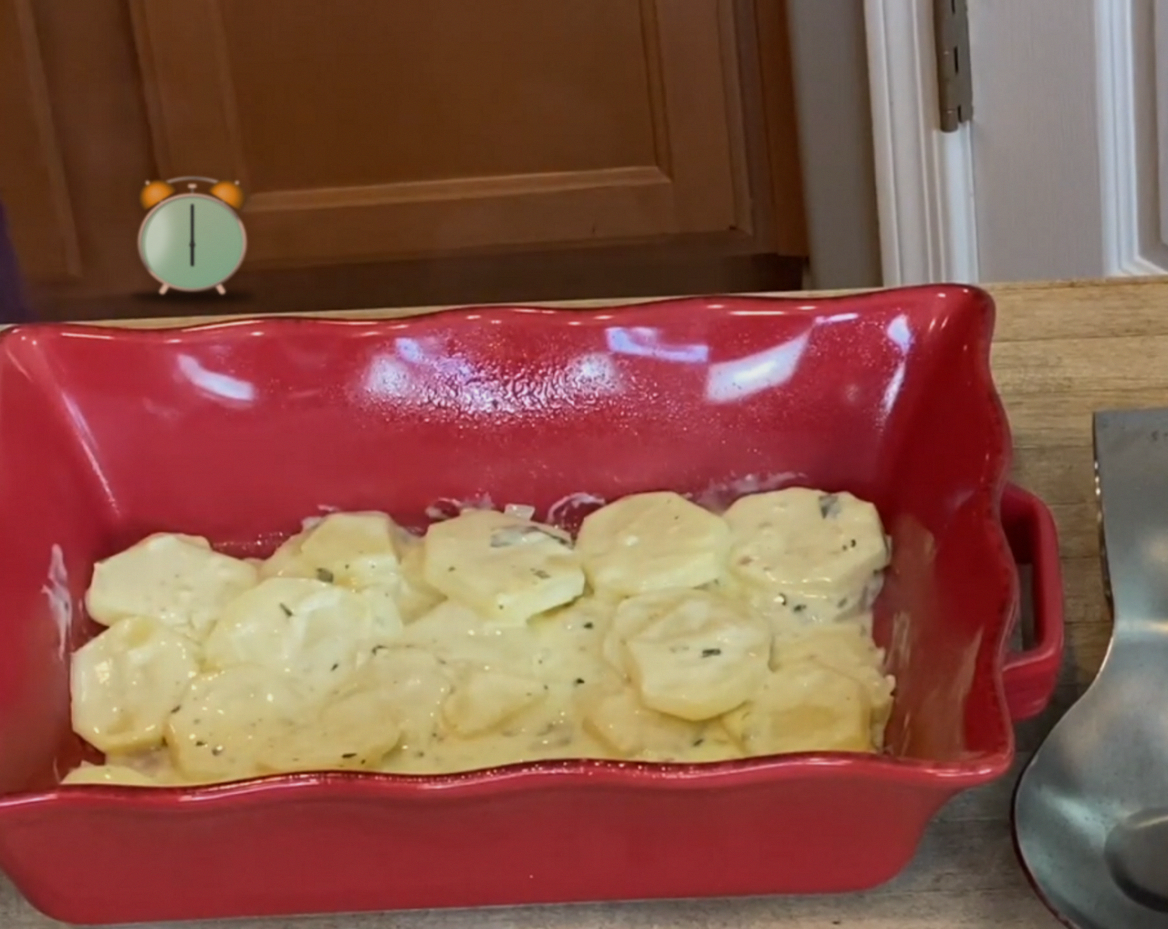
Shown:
6h00
